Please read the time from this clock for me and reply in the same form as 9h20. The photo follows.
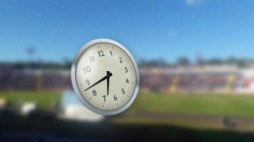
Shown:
6h43
